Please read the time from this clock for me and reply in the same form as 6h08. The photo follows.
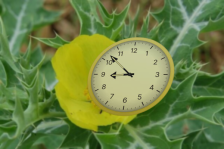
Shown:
8h52
